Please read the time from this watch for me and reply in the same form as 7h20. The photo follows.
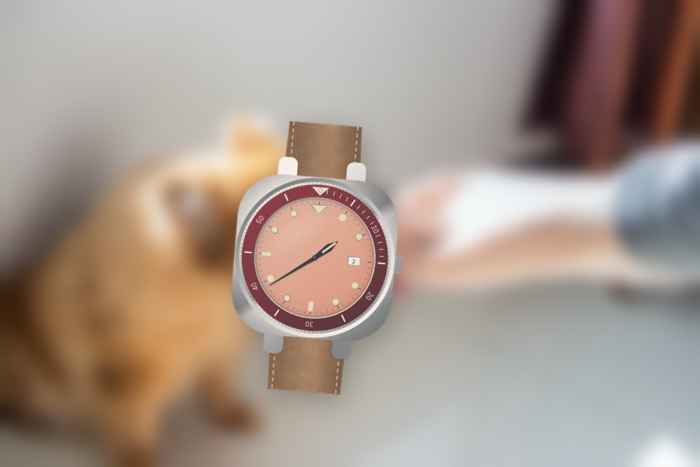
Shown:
1h39
